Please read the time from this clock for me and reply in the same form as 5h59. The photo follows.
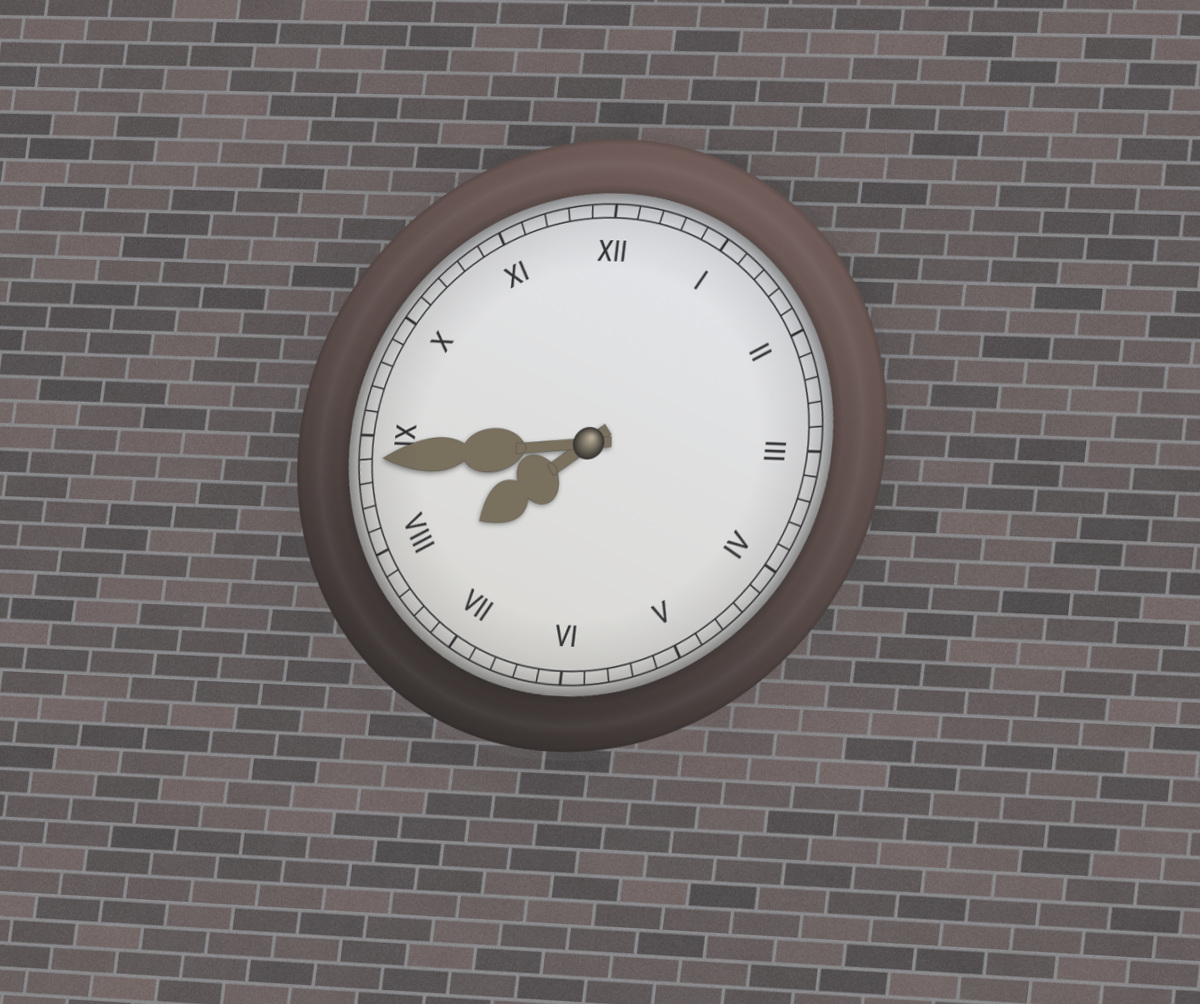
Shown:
7h44
